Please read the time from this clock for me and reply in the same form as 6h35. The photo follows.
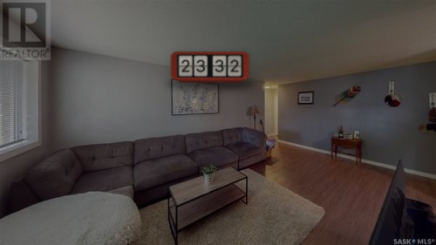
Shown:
23h32
